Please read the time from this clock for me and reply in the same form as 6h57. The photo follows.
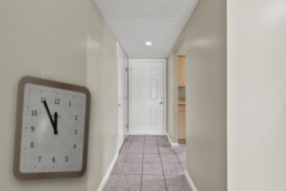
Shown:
11h55
